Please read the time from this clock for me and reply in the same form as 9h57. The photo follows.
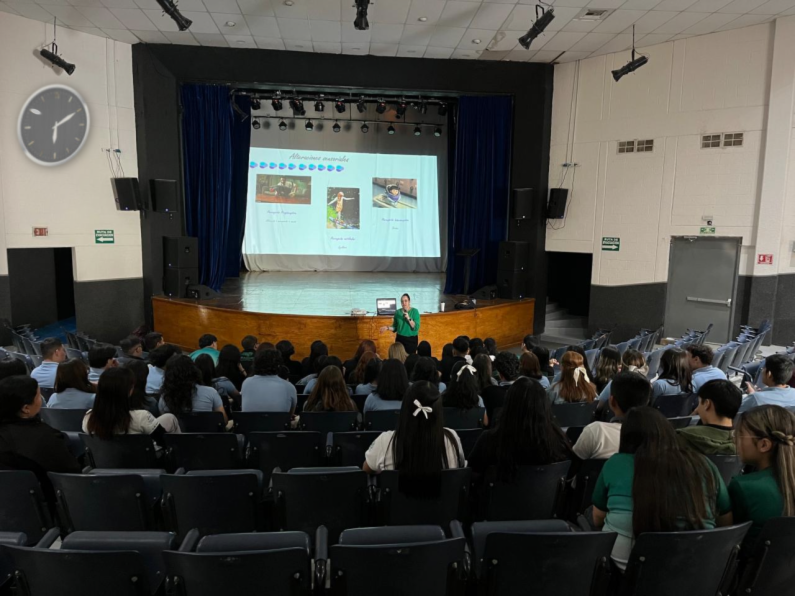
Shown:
6h10
